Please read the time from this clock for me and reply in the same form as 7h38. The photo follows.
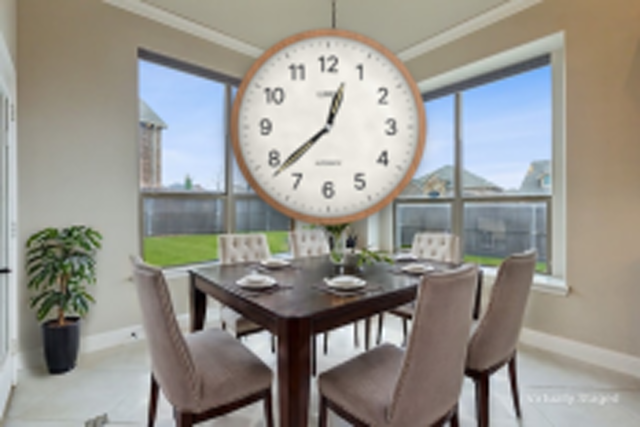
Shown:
12h38
